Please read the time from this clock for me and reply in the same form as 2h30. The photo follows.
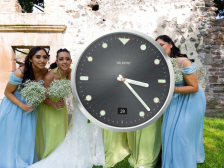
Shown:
3h23
